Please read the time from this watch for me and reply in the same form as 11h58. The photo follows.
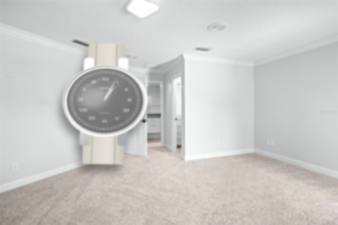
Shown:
1h04
